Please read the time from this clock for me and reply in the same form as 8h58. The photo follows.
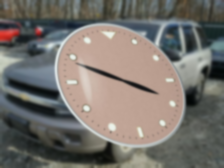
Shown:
3h49
